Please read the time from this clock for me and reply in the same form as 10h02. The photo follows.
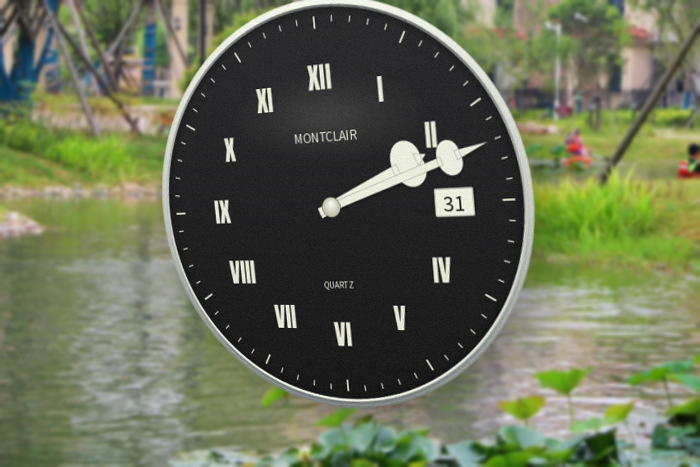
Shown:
2h12
